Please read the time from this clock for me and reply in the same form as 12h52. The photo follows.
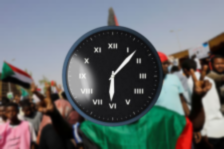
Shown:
6h07
